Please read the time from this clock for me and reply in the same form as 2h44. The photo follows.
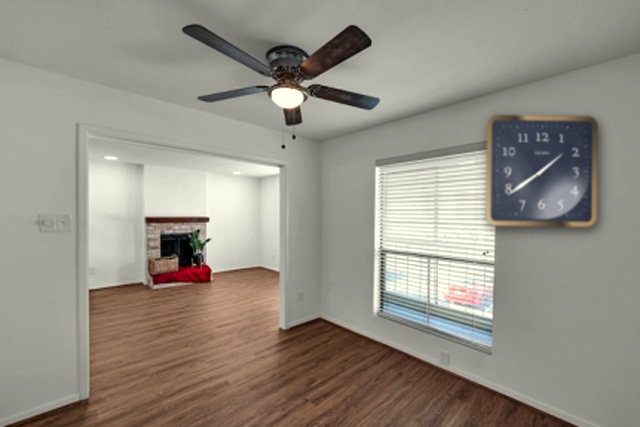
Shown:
1h39
